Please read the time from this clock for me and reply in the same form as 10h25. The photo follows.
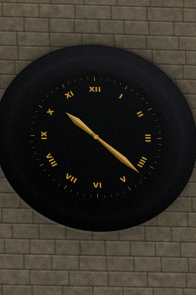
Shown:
10h22
